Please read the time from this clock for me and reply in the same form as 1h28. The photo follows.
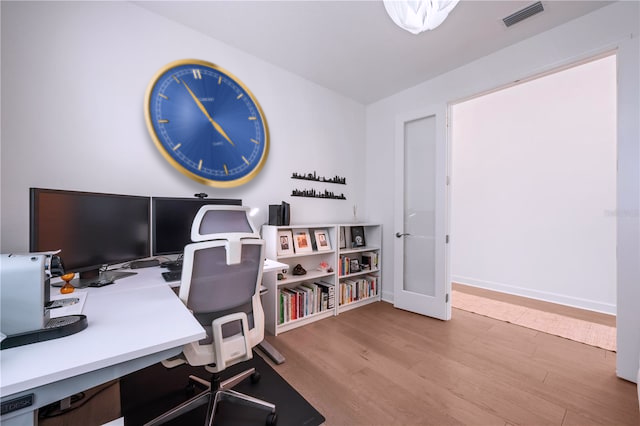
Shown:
4h56
